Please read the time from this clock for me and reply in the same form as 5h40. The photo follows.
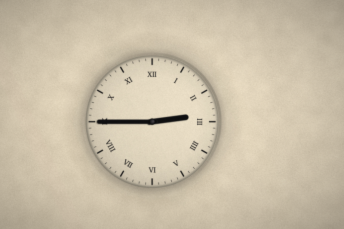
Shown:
2h45
